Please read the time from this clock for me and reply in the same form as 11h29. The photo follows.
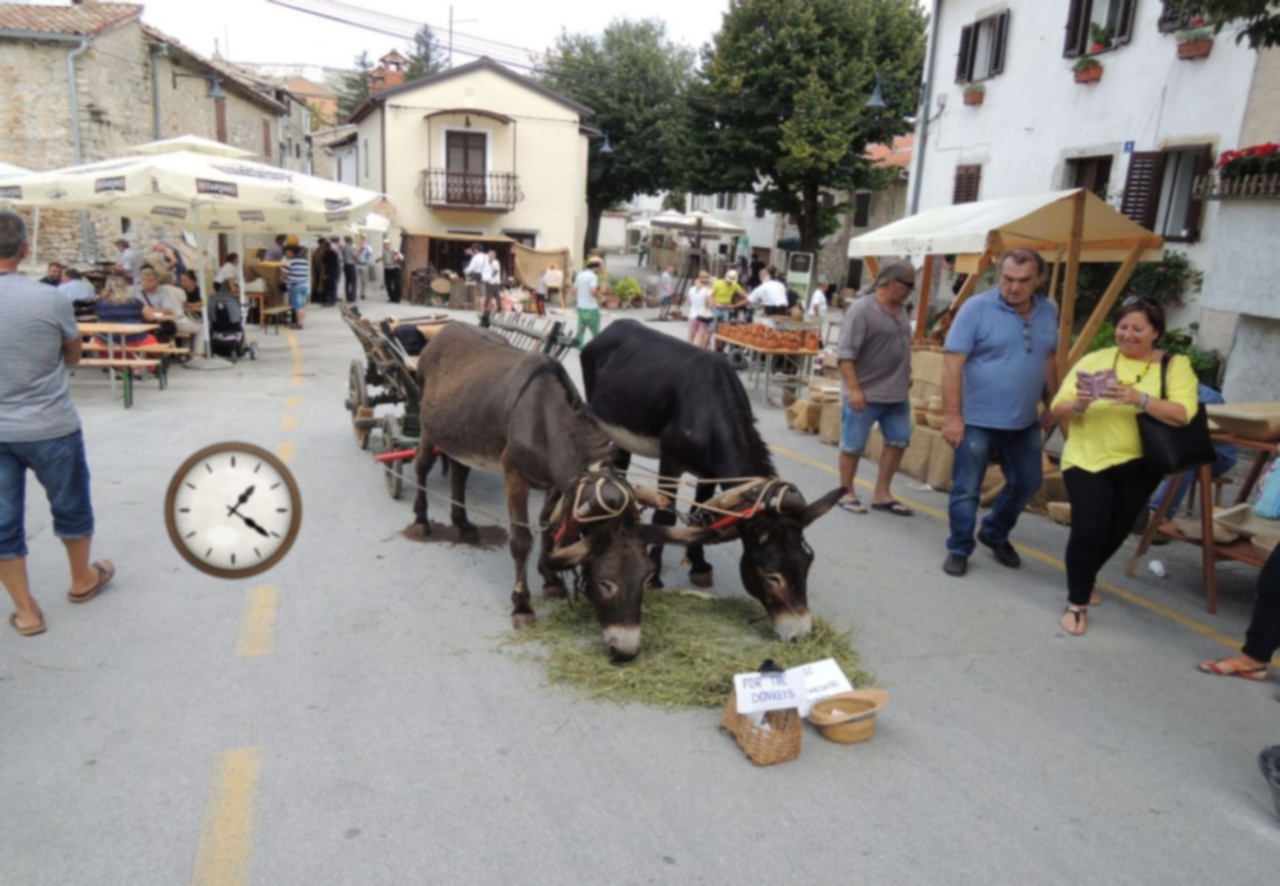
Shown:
1h21
